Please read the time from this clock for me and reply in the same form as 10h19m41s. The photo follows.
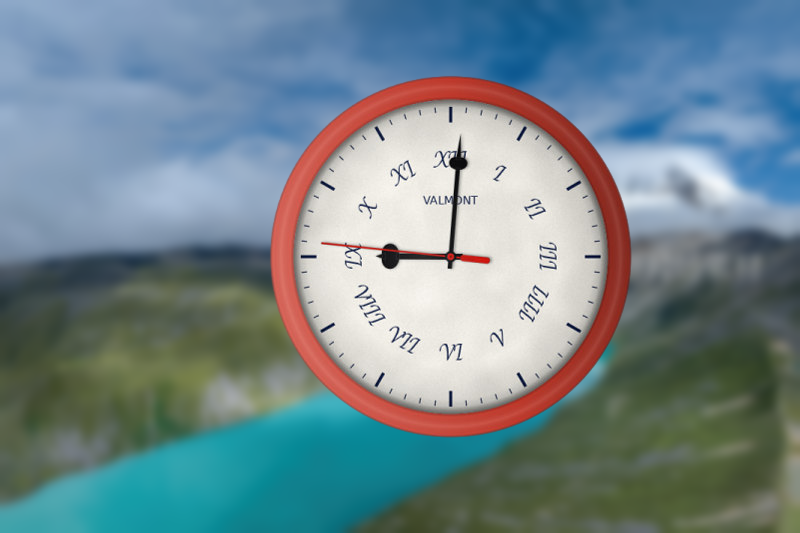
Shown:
9h00m46s
